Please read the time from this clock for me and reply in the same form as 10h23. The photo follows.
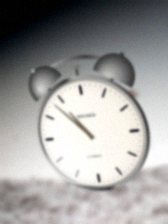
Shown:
10h53
